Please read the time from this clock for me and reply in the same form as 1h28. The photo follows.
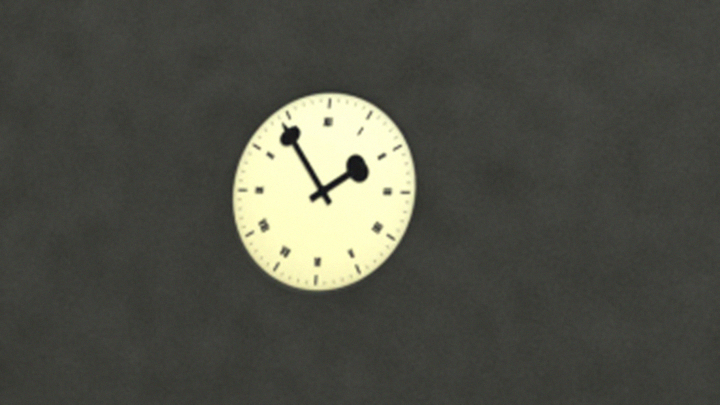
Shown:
1h54
